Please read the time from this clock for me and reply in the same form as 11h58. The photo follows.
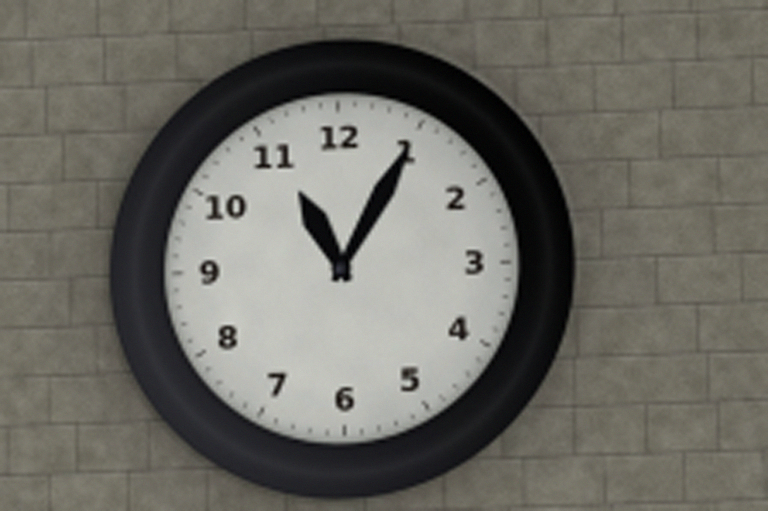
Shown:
11h05
